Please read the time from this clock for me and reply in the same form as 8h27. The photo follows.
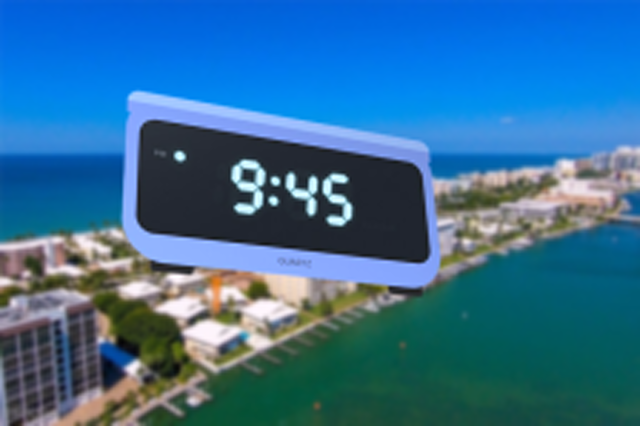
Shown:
9h45
